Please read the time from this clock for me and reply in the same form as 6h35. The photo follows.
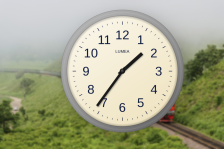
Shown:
1h36
